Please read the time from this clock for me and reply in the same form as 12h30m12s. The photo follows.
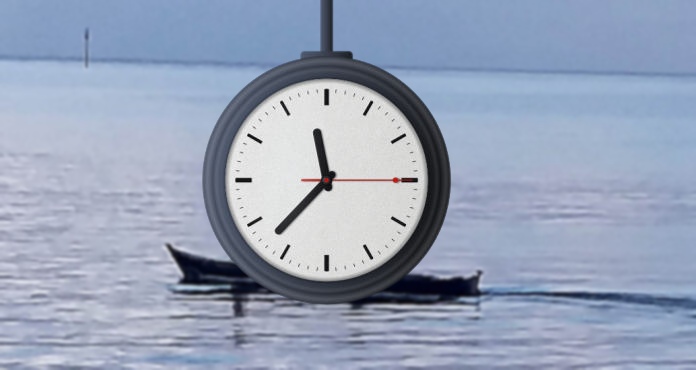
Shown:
11h37m15s
